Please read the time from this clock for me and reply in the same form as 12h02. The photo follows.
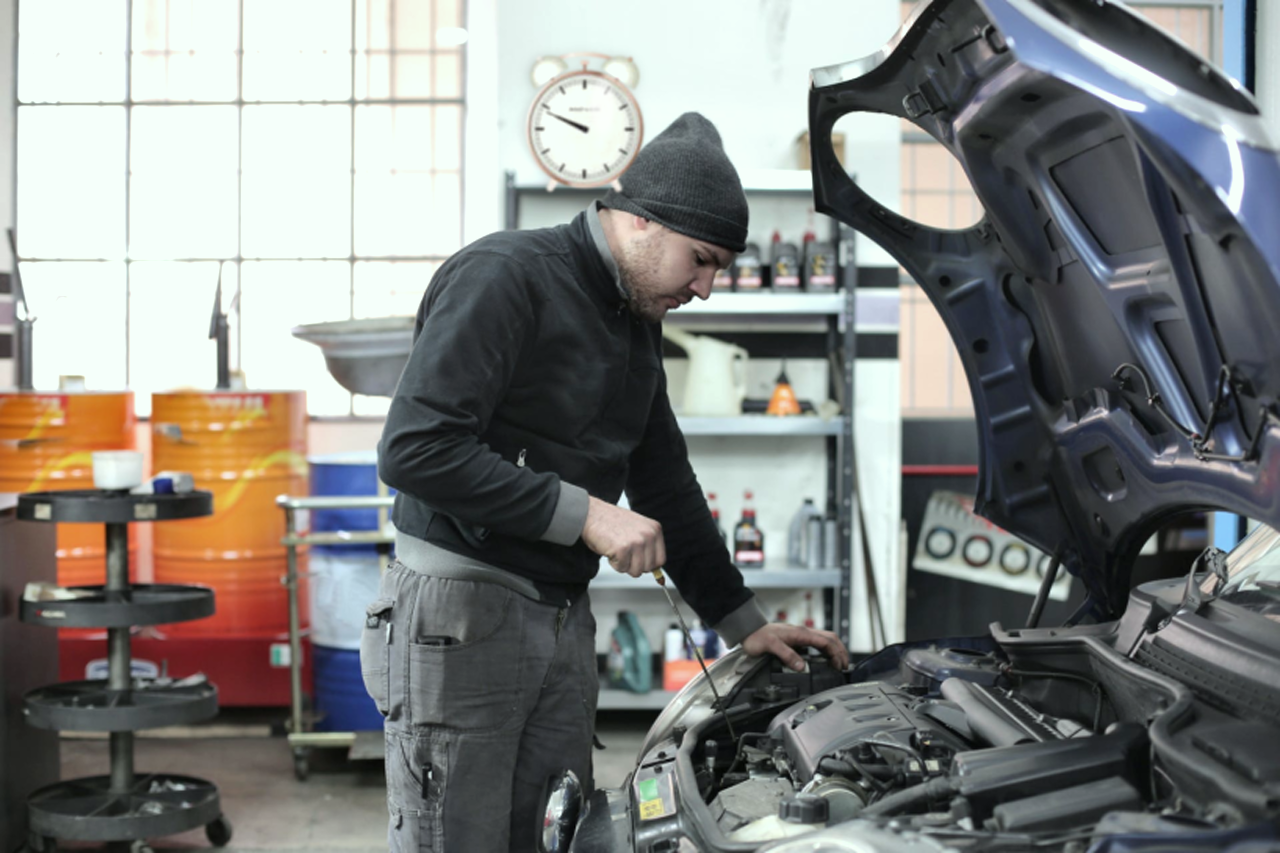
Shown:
9h49
